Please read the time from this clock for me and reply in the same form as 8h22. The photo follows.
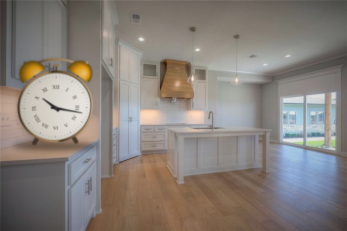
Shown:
10h17
